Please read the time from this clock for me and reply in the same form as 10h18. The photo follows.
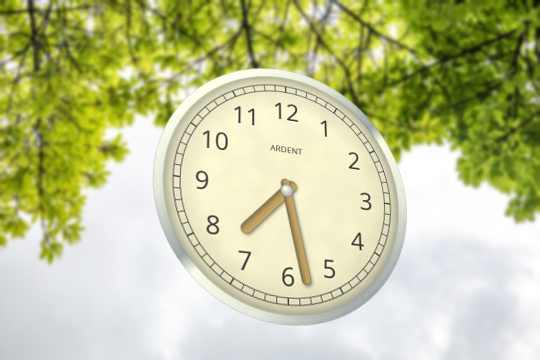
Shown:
7h28
